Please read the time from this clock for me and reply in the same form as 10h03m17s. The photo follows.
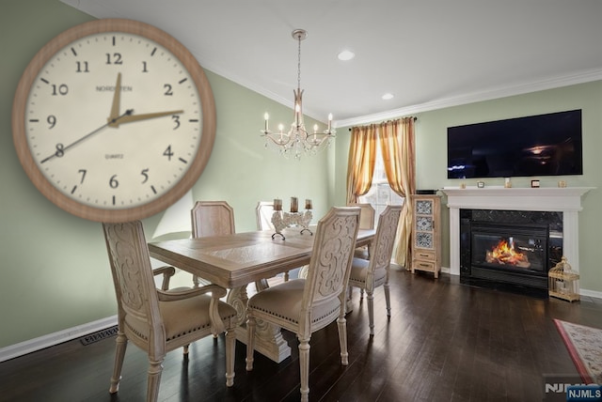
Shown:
12h13m40s
